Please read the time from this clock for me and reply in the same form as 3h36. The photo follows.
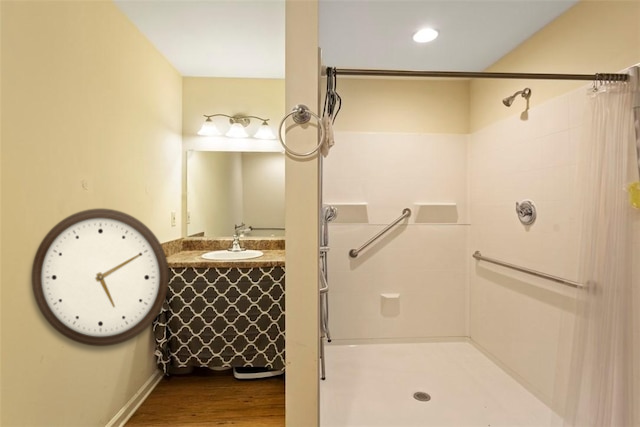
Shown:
5h10
